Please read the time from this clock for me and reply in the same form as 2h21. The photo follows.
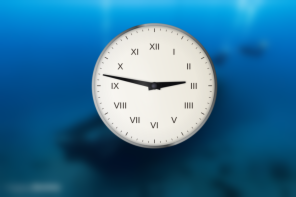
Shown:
2h47
